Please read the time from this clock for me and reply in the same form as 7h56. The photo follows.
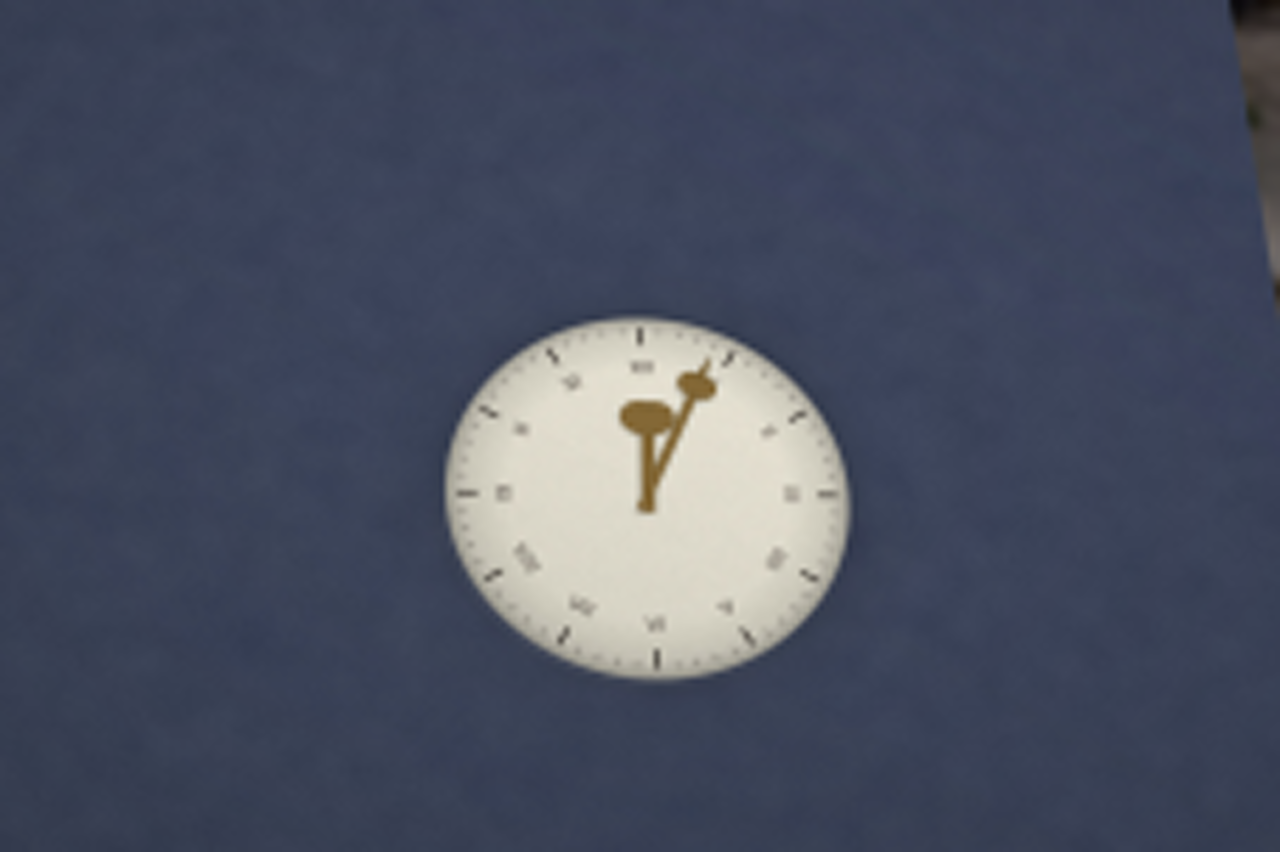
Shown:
12h04
